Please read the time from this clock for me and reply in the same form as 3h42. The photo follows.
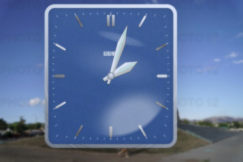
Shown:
2h03
